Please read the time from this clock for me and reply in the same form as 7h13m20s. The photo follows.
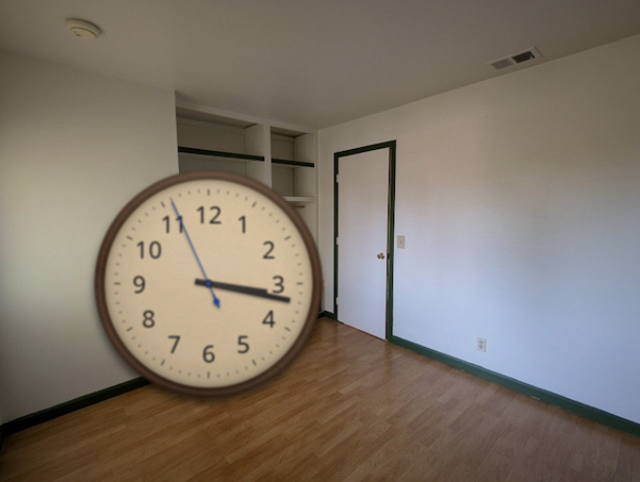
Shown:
3h16m56s
